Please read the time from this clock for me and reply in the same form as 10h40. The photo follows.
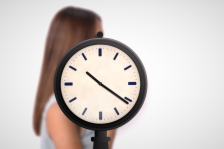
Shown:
10h21
